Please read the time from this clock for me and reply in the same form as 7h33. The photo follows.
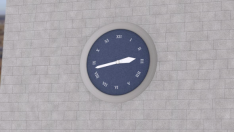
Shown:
2h43
